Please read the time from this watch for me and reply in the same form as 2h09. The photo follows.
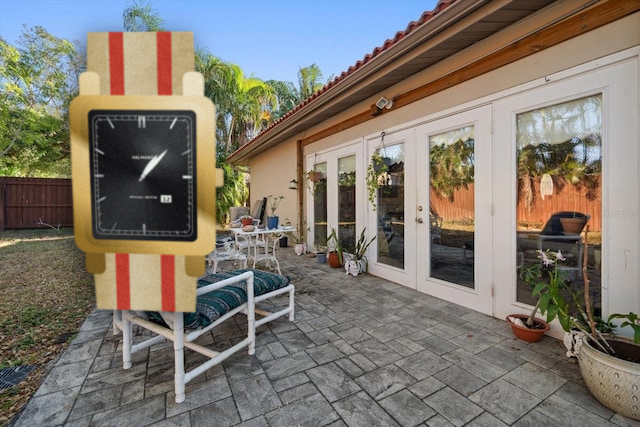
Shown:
1h07
